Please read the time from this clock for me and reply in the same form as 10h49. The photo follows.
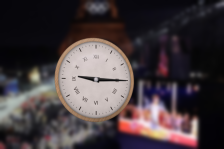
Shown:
9h15
